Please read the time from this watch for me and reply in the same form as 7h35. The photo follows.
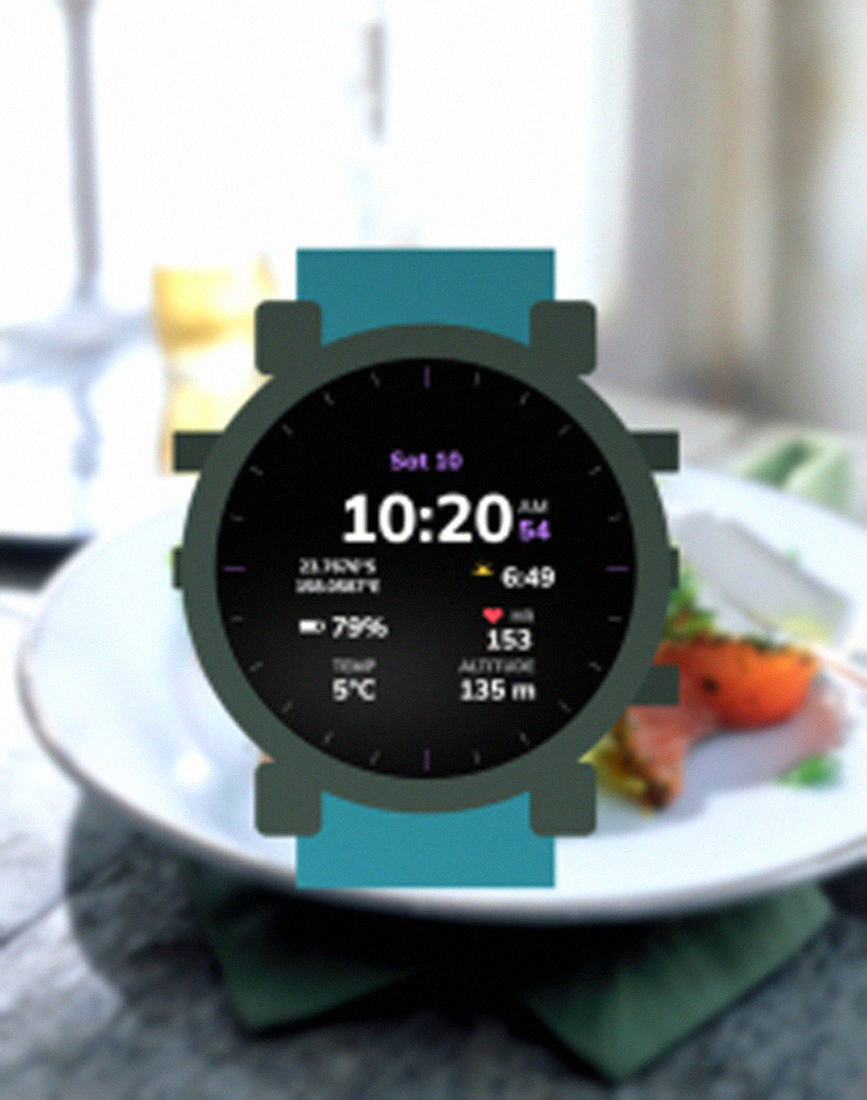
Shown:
10h20
